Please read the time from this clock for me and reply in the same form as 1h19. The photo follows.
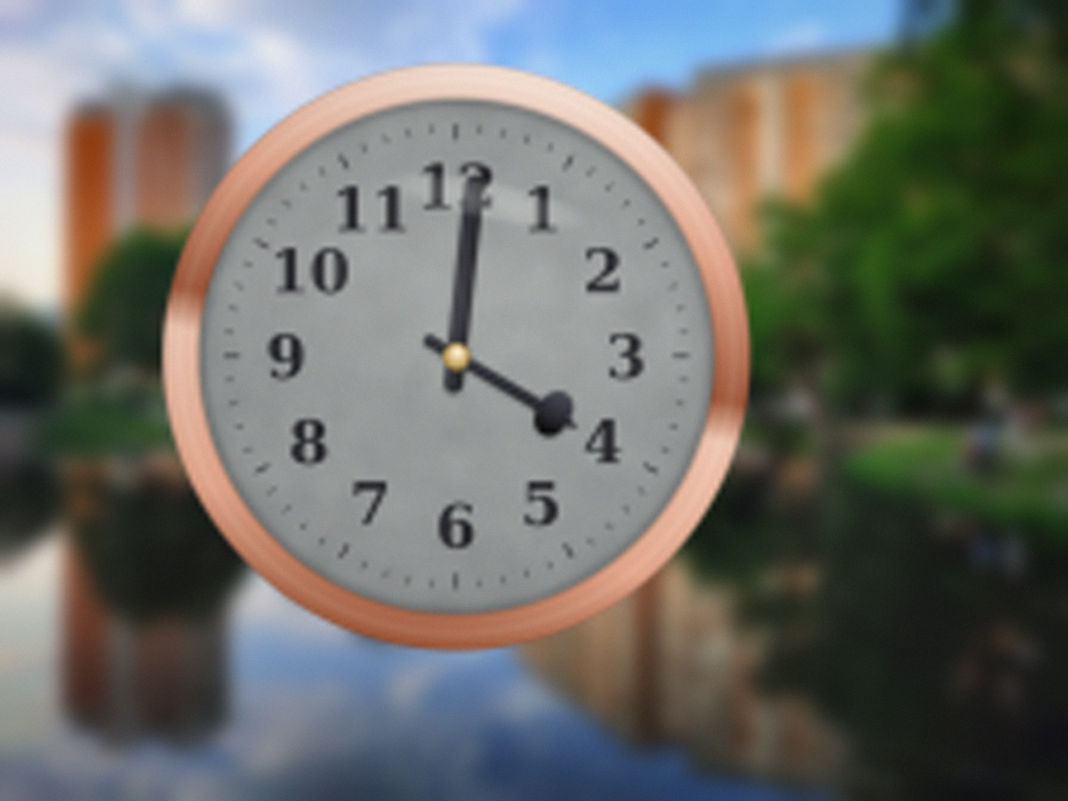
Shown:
4h01
